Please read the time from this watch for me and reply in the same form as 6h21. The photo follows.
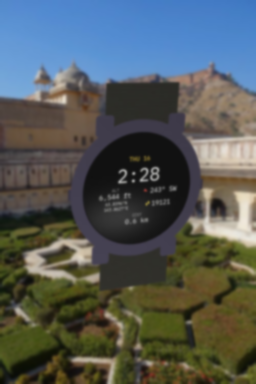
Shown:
2h28
